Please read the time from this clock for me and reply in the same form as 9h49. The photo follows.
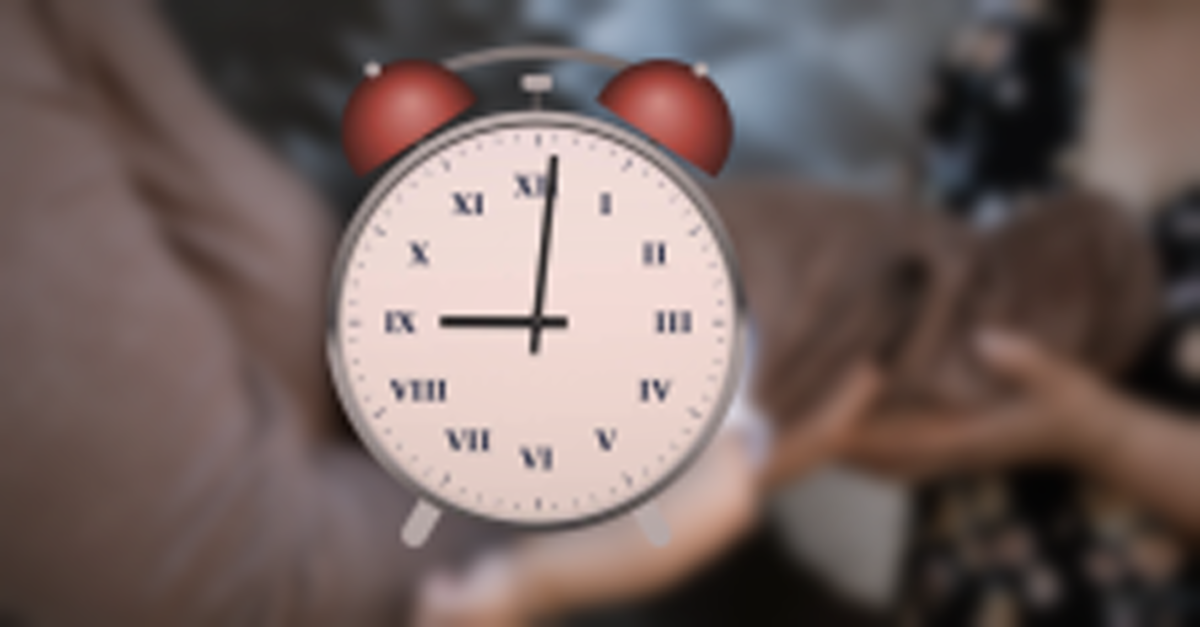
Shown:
9h01
